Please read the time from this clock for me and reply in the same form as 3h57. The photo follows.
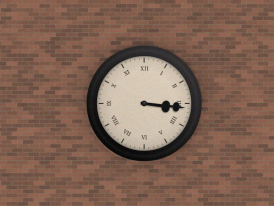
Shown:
3h16
